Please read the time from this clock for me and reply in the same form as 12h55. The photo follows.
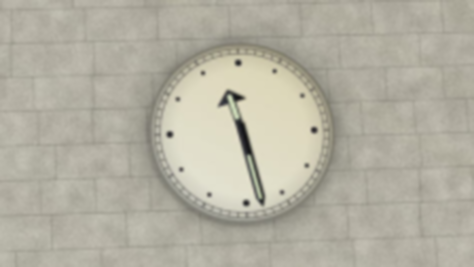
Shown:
11h28
